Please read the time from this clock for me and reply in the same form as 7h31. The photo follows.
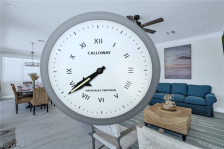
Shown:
7h39
